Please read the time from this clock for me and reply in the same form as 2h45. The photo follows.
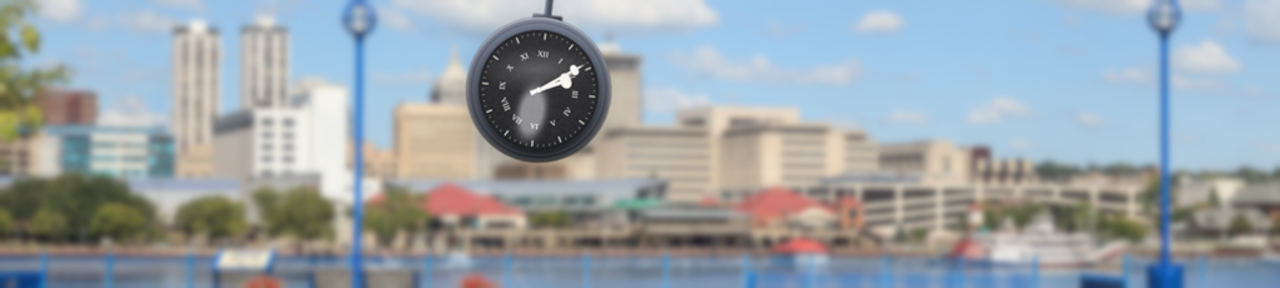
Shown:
2h09
